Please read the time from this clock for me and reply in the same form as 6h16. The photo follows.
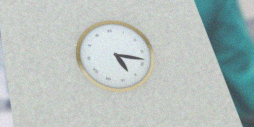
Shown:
5h18
